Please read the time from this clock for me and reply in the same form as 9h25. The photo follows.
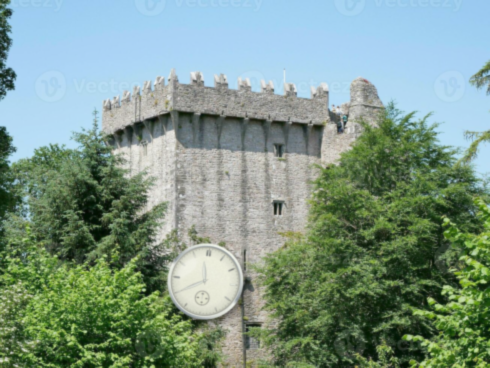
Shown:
11h40
